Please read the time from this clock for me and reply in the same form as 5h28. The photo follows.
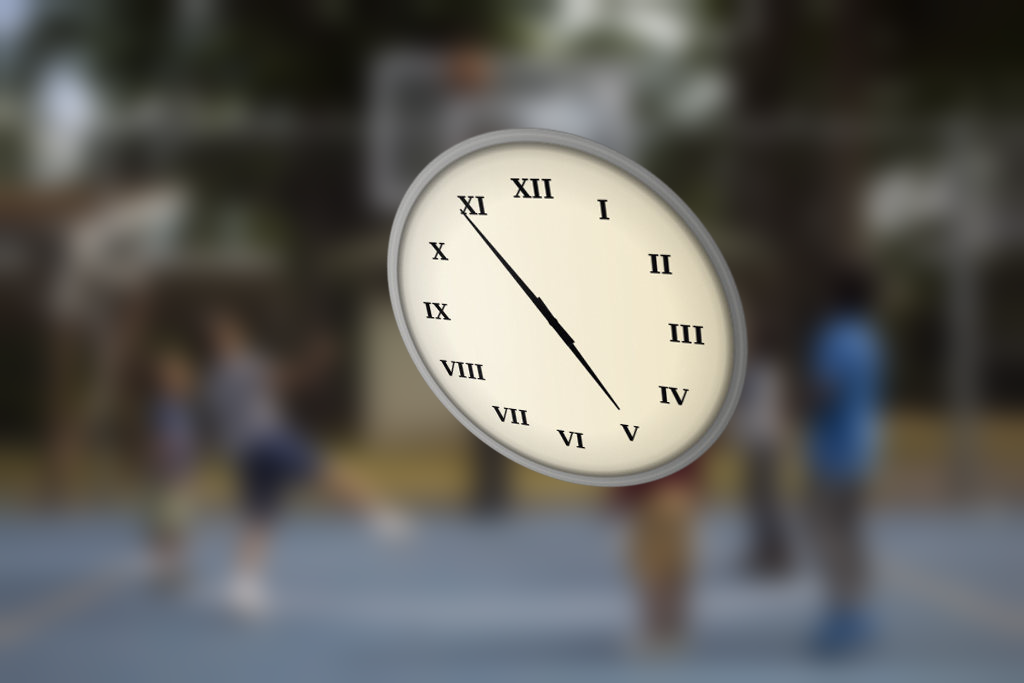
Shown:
4h54
